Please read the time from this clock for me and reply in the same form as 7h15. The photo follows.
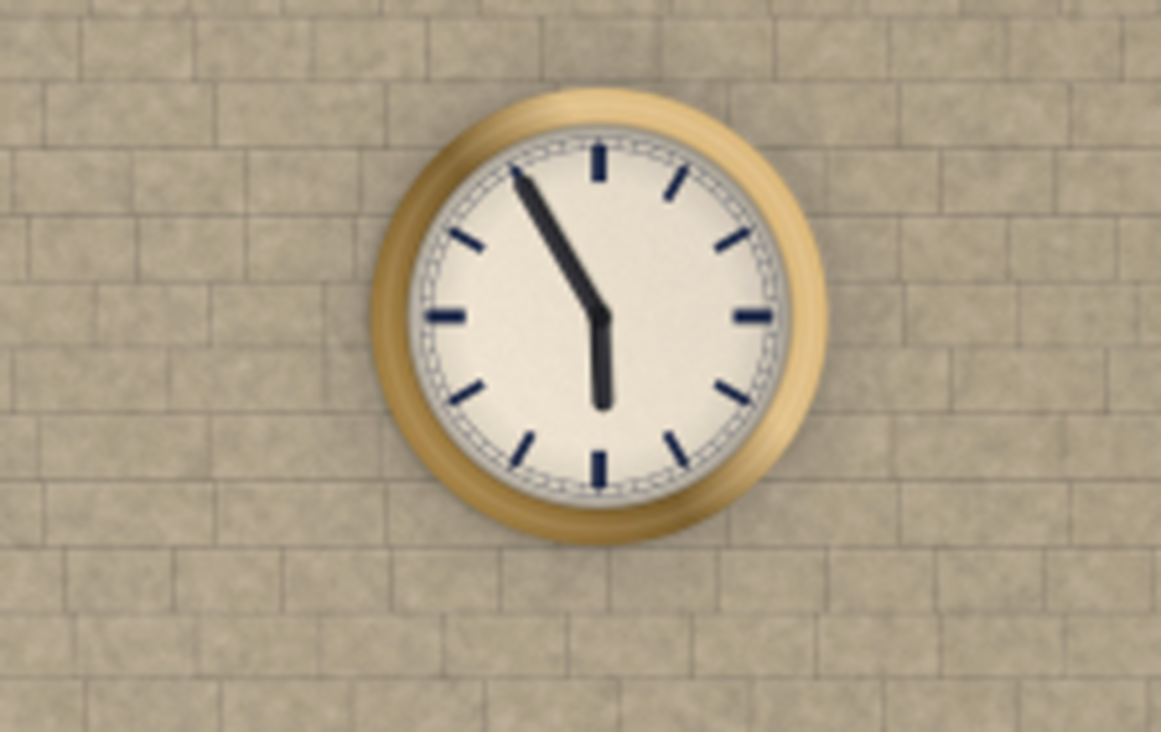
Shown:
5h55
